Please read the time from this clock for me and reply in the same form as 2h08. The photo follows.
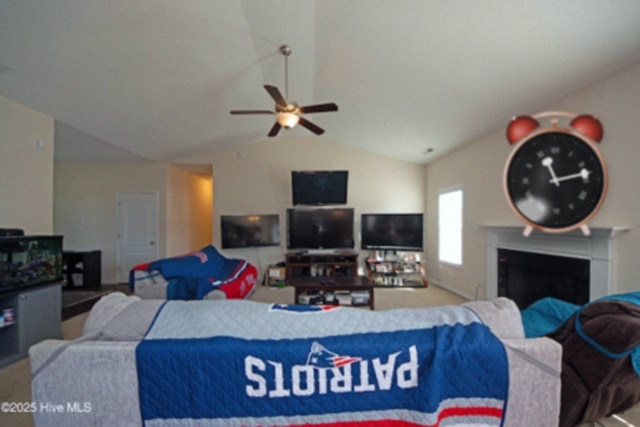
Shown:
11h13
